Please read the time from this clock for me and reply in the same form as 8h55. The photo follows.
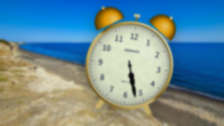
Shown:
5h27
